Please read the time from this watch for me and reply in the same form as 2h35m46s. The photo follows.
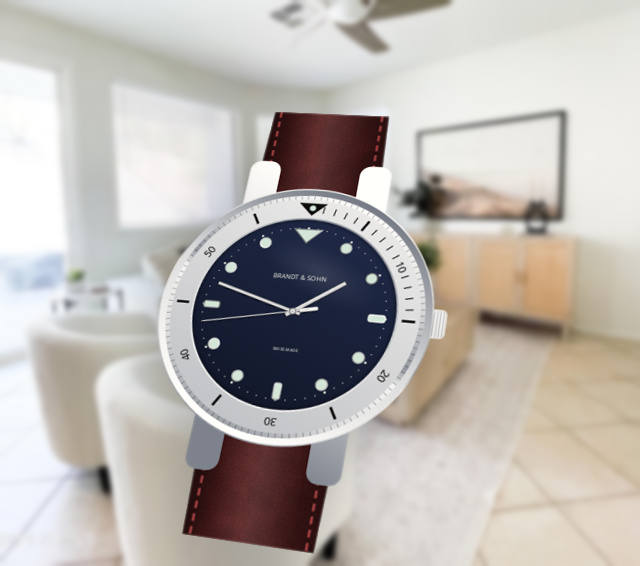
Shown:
1h47m43s
